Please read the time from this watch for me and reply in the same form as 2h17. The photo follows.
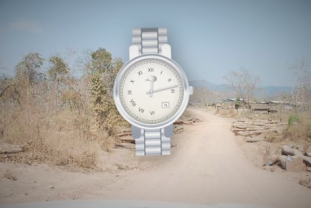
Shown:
12h13
